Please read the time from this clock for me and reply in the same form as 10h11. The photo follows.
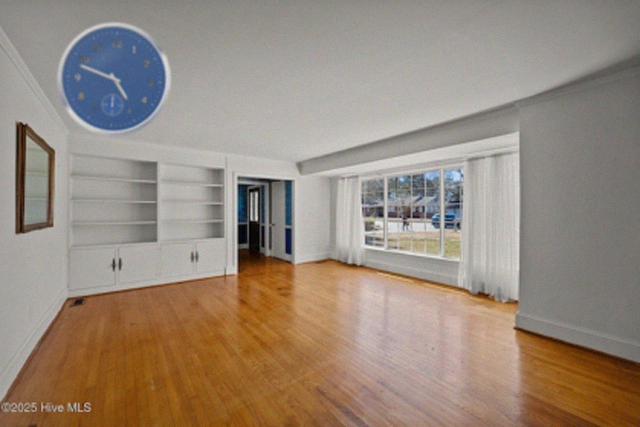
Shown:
4h48
